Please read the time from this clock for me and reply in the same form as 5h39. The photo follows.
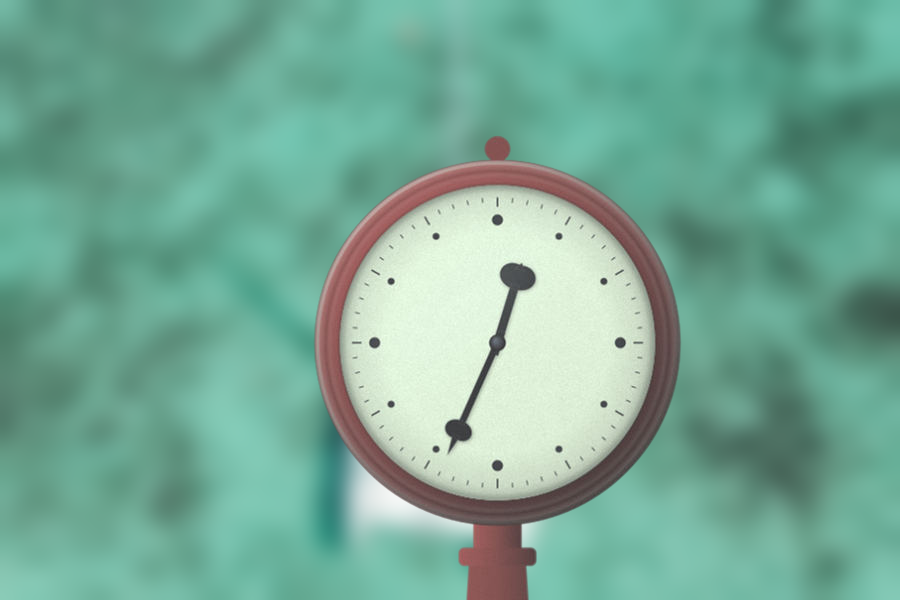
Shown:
12h34
